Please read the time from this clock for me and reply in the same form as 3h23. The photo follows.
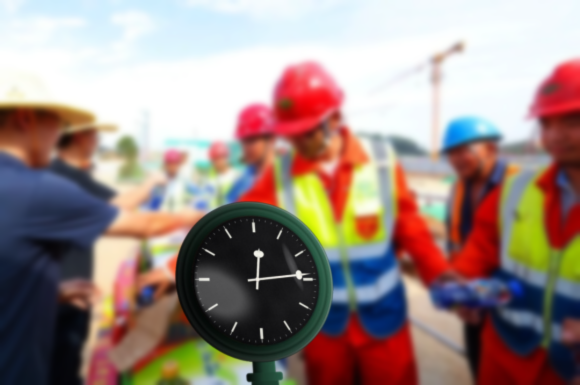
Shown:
12h14
